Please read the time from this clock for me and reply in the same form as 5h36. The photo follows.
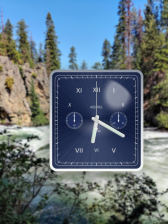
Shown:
6h20
